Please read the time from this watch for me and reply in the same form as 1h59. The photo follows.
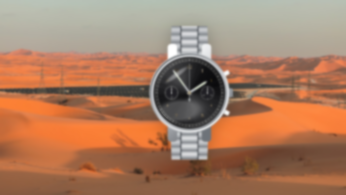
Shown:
1h54
